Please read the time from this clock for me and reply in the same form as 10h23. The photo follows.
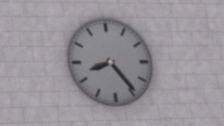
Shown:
8h24
